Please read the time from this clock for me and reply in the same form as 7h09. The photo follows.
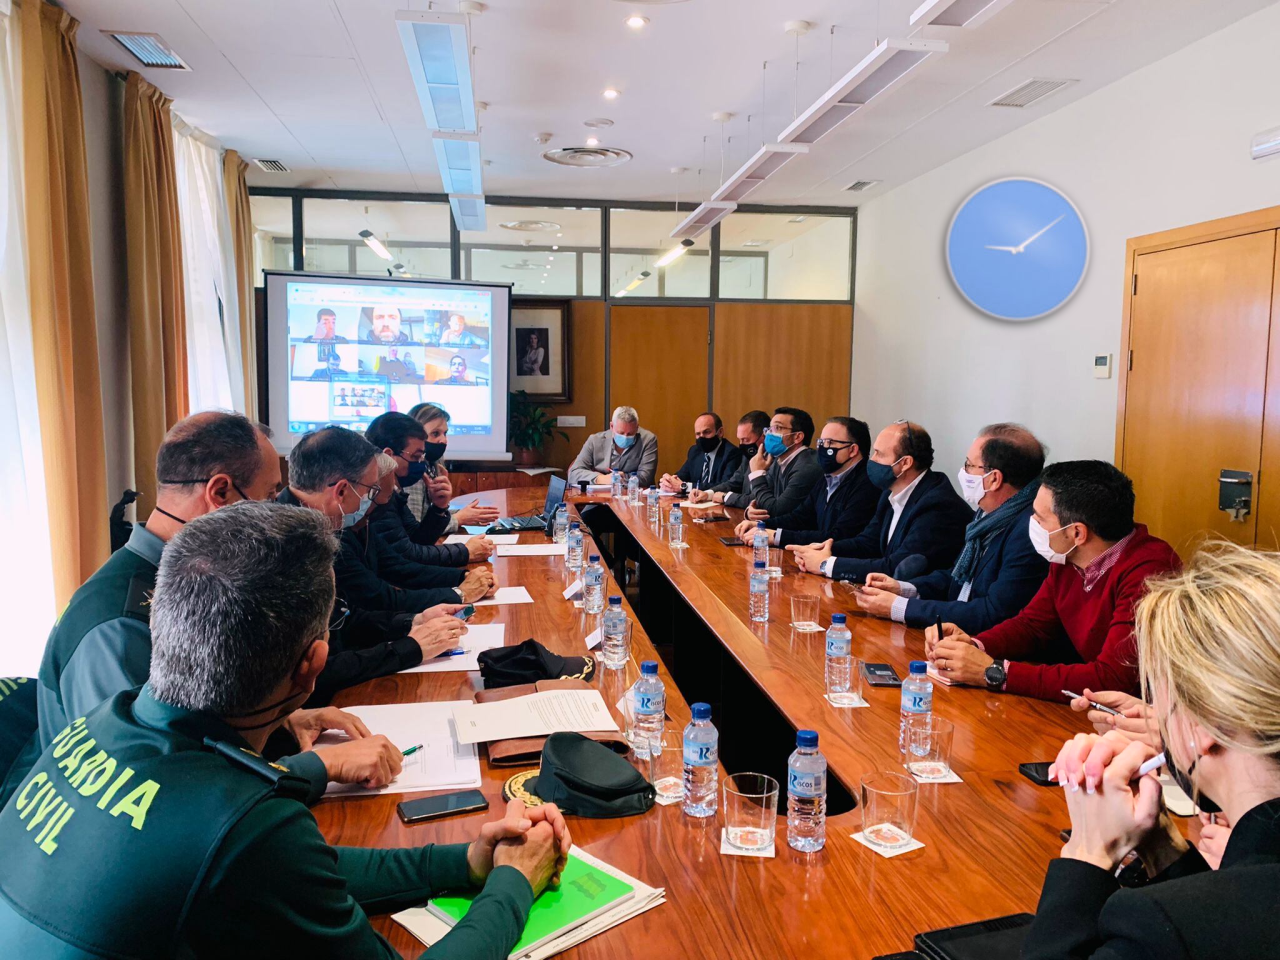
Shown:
9h09
